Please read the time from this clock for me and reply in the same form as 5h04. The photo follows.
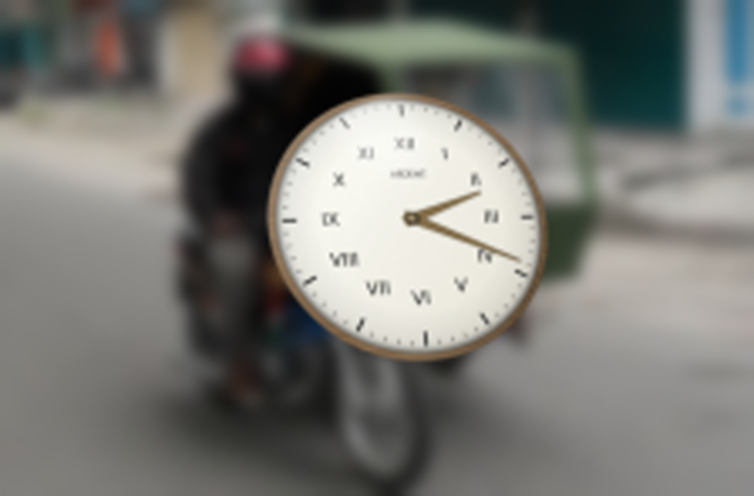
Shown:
2h19
